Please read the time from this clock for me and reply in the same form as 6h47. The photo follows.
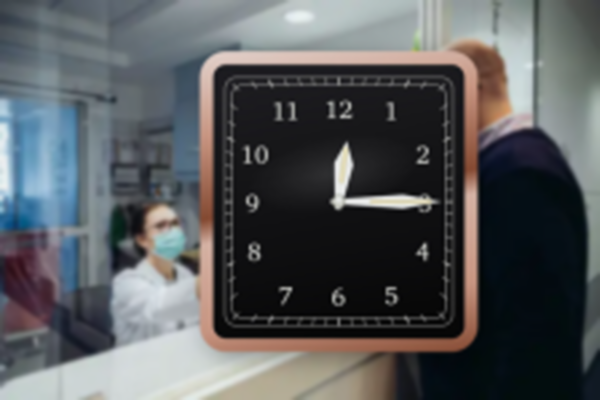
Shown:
12h15
